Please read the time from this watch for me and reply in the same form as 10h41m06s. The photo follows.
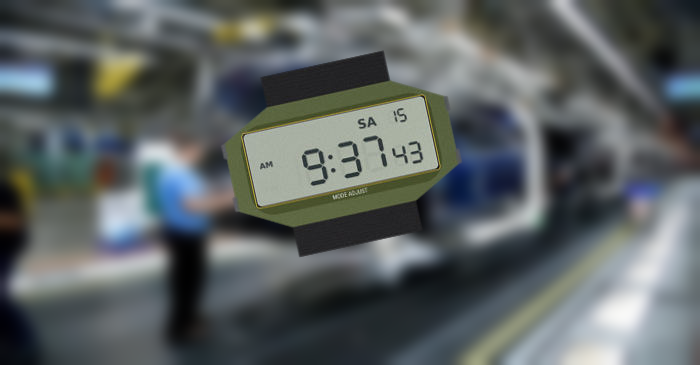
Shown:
9h37m43s
